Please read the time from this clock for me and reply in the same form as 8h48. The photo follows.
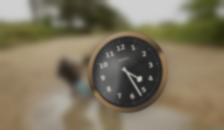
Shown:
4h27
